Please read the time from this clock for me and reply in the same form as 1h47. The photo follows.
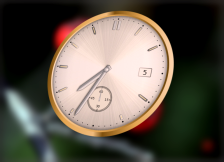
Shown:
7h34
